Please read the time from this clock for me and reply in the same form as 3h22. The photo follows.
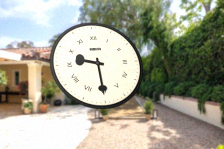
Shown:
9h30
